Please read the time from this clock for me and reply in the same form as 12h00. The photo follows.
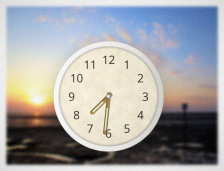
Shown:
7h31
